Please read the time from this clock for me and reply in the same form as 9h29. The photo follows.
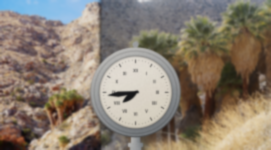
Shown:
7h44
